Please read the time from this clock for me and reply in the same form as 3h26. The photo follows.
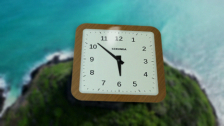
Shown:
5h52
